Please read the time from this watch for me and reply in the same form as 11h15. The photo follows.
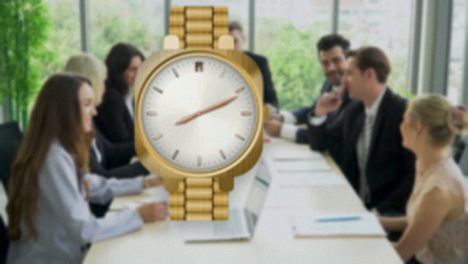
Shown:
8h11
